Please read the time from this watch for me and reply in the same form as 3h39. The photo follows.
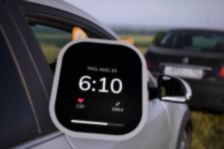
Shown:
6h10
